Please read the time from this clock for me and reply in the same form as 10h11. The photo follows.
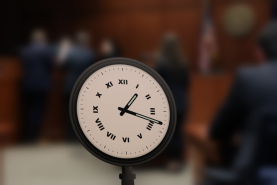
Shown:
1h18
